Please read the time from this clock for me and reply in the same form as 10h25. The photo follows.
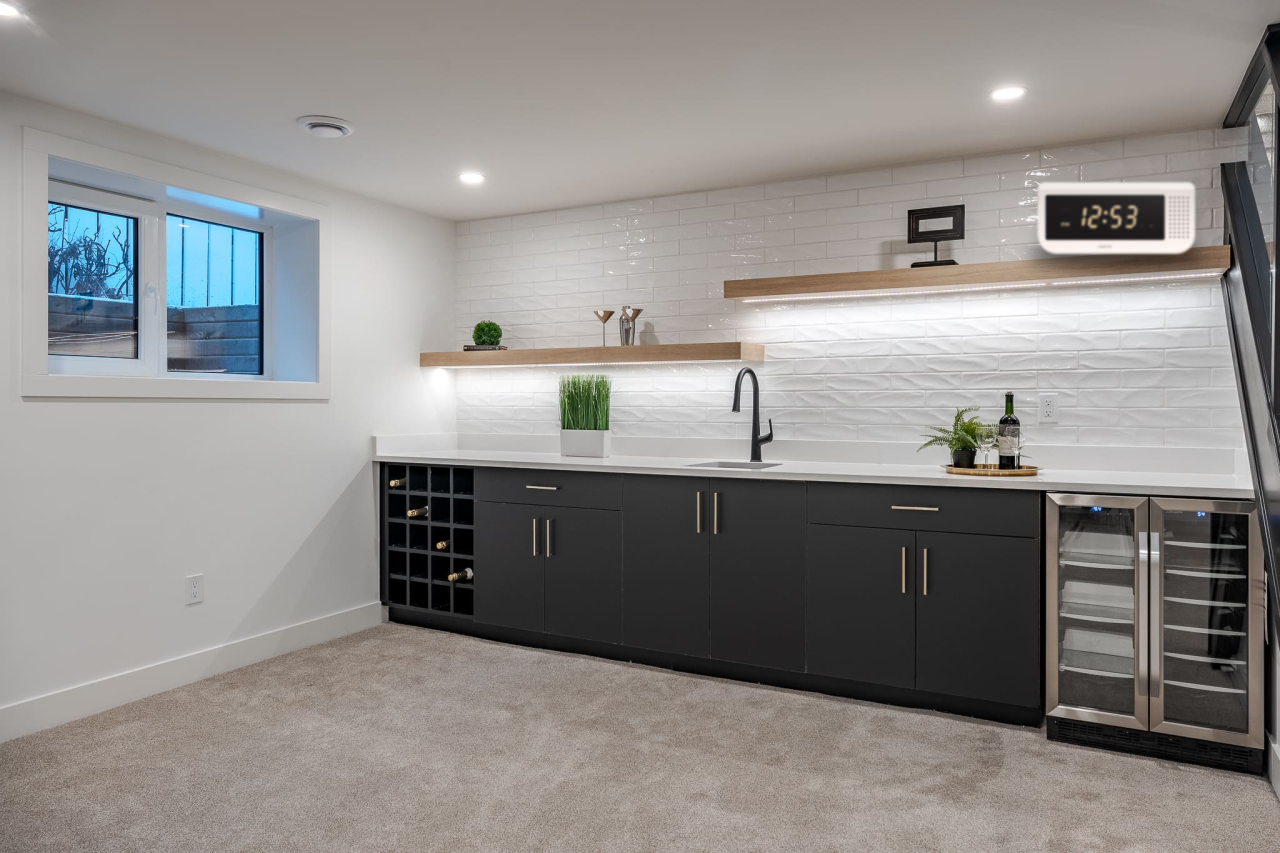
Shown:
12h53
